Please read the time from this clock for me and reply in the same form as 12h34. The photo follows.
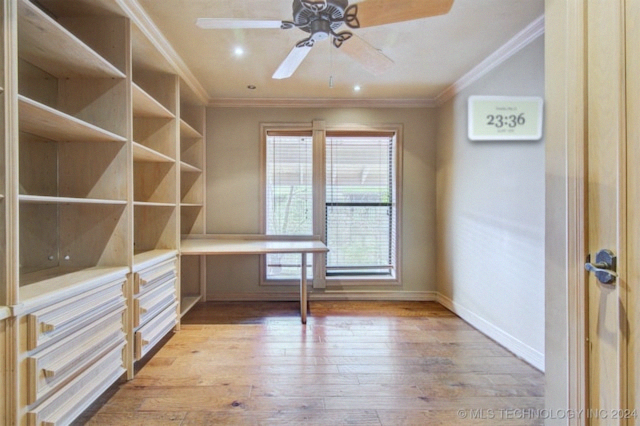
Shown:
23h36
